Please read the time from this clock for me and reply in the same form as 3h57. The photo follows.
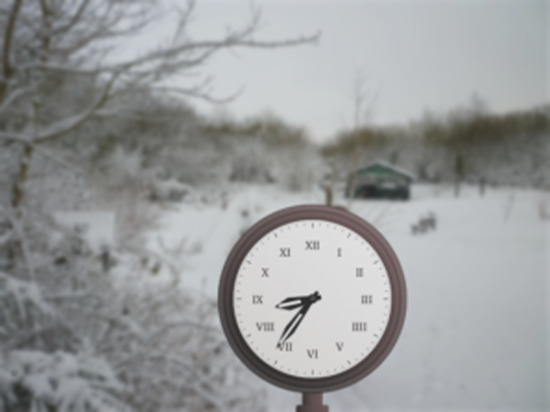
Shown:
8h36
